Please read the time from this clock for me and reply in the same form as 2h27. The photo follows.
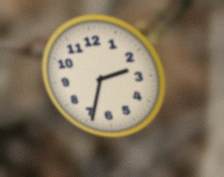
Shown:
2h34
